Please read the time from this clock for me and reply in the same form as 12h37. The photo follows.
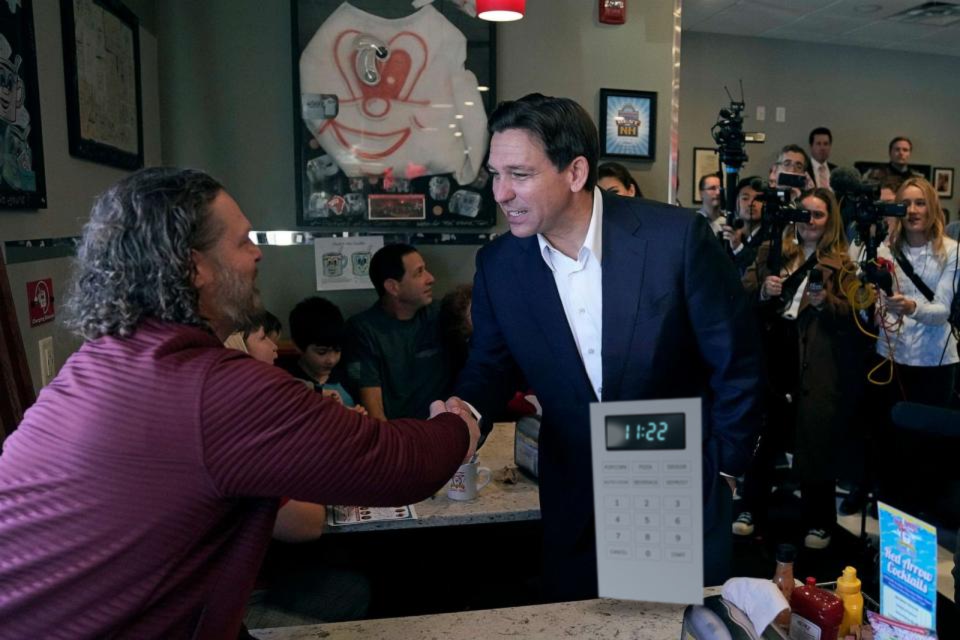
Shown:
11h22
